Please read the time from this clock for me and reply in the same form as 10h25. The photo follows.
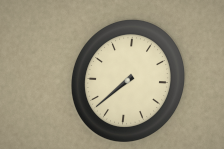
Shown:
7h38
